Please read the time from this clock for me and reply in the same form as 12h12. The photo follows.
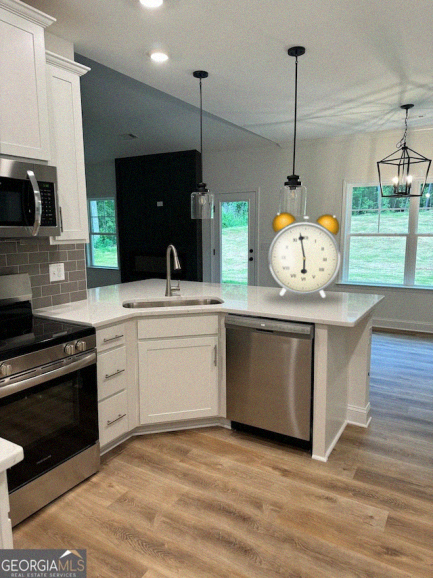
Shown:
5h58
